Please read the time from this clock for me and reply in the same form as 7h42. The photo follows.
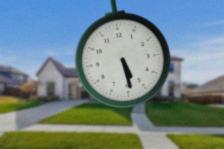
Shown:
5h29
